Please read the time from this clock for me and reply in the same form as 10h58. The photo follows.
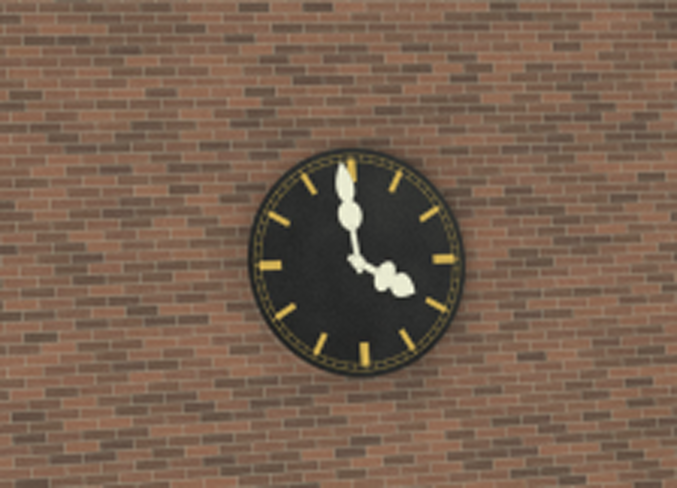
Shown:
3h59
